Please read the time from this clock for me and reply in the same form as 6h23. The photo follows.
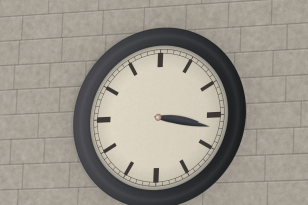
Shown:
3h17
